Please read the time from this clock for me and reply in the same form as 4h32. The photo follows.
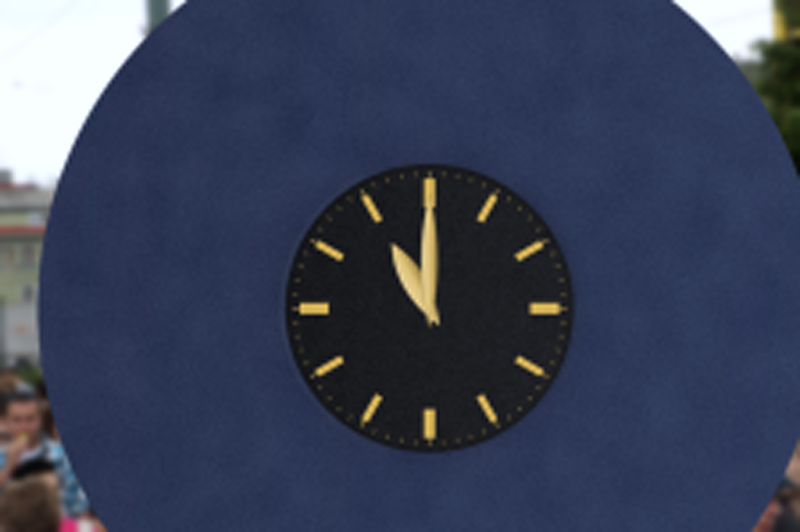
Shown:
11h00
